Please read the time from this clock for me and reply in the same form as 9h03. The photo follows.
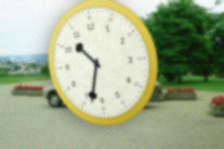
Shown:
10h33
